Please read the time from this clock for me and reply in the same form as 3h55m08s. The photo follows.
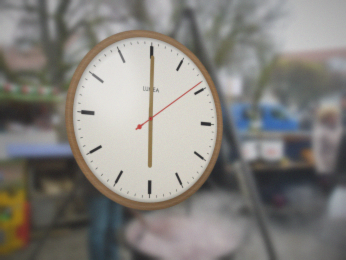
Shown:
6h00m09s
